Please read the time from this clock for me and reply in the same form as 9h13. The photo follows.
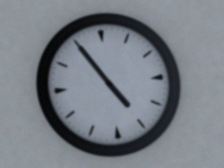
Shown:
4h55
